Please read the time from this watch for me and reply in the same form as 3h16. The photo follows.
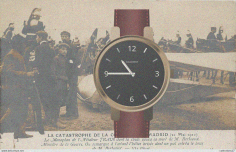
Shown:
10h45
